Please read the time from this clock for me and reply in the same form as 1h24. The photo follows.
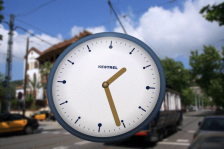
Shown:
1h26
